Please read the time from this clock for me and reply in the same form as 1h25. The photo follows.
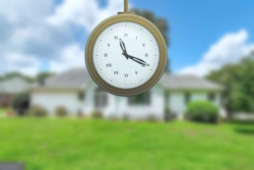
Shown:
11h19
